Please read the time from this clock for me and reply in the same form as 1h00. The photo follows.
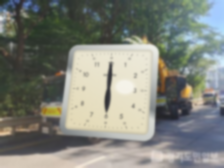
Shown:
6h00
